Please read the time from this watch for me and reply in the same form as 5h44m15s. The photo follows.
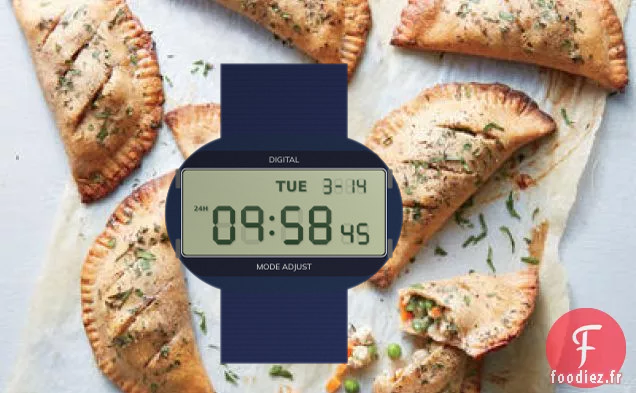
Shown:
9h58m45s
